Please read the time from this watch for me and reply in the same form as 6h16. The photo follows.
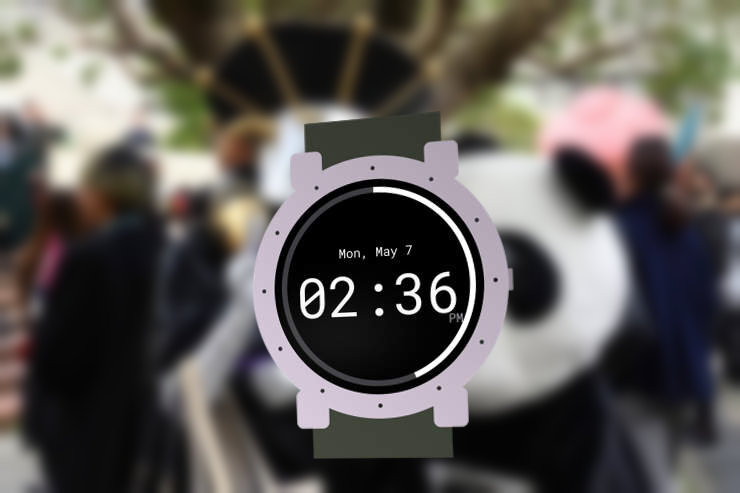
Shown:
2h36
